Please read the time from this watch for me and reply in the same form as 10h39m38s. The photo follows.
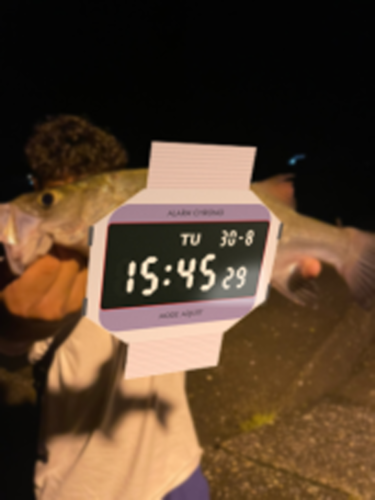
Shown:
15h45m29s
